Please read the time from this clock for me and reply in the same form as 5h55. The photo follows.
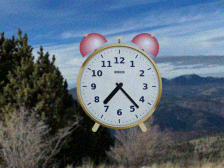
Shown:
7h23
